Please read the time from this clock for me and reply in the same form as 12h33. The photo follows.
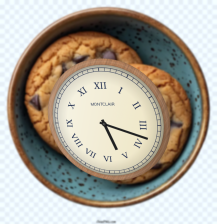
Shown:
5h18
